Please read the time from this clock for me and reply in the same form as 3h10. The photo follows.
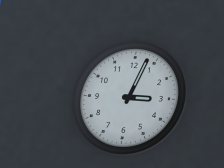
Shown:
3h03
